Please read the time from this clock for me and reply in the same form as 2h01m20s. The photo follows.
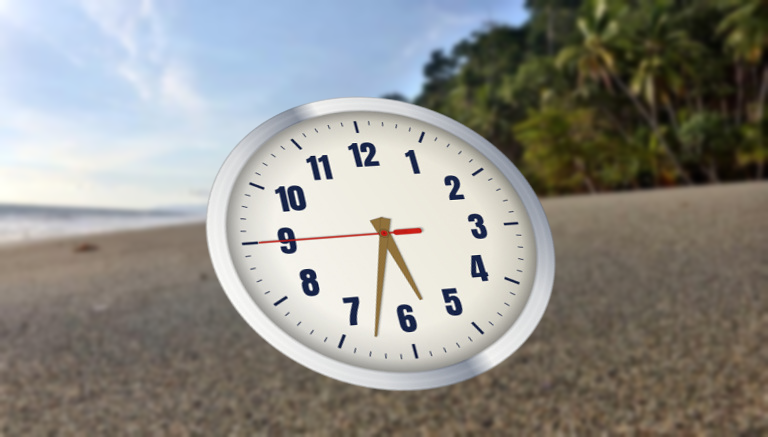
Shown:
5h32m45s
